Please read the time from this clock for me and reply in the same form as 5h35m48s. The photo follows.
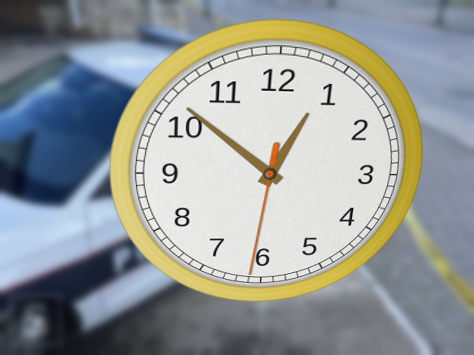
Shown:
12h51m31s
